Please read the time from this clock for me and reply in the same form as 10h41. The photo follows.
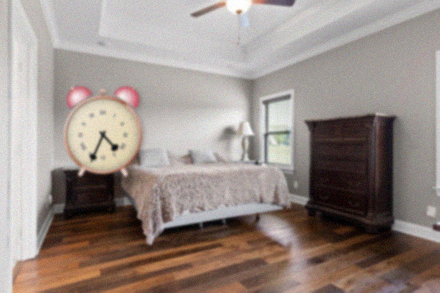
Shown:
4h34
